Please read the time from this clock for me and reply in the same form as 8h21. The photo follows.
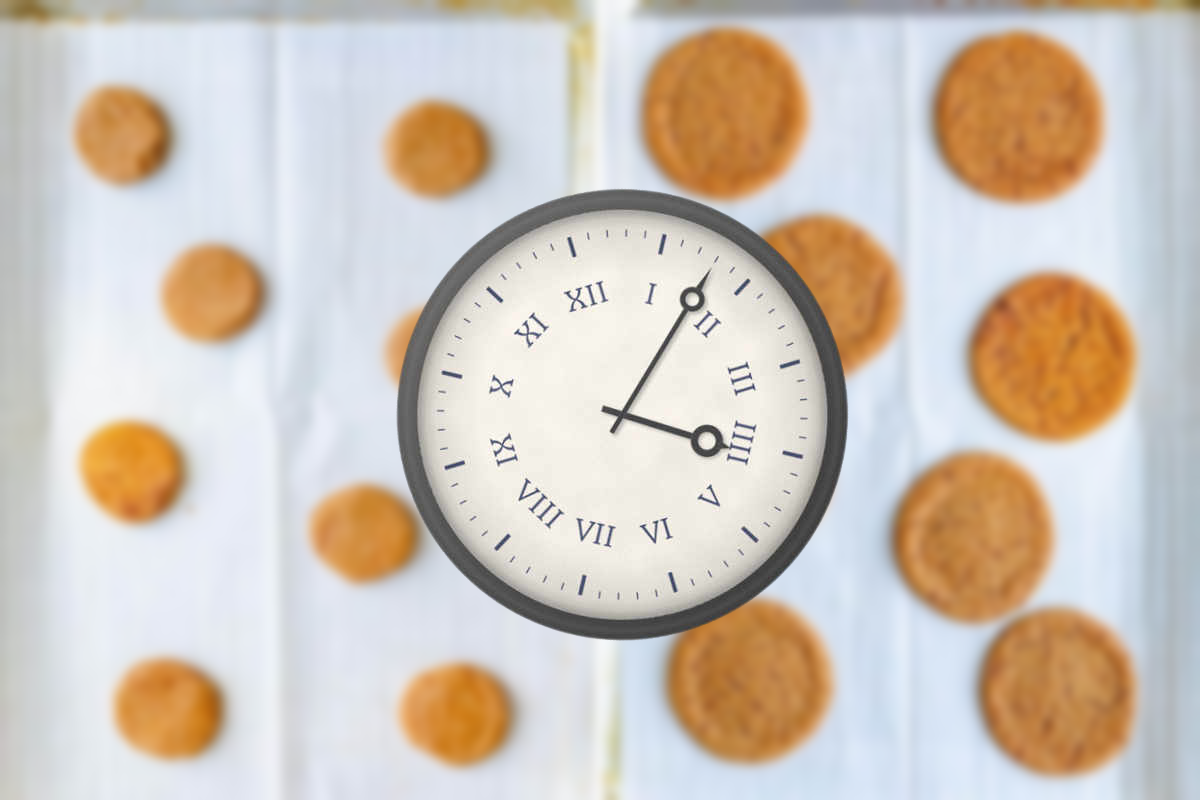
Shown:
4h08
